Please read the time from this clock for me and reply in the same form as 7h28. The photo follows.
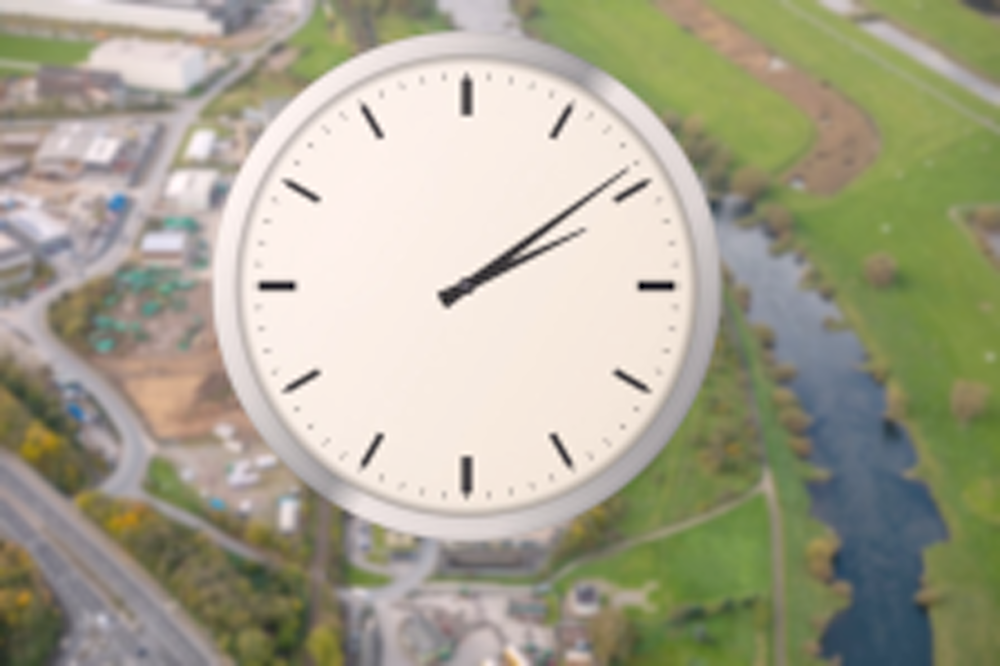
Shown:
2h09
